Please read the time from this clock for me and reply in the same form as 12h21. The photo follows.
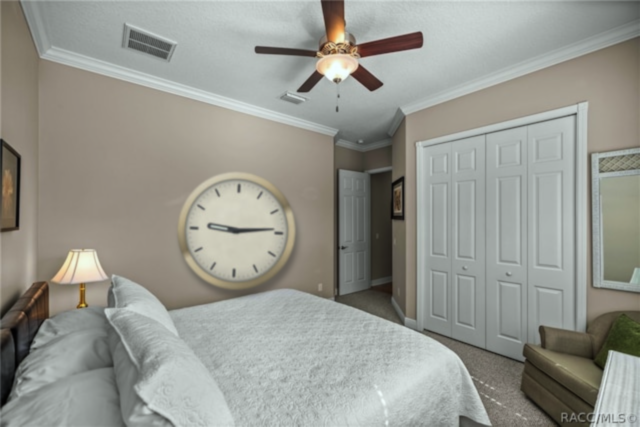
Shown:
9h14
